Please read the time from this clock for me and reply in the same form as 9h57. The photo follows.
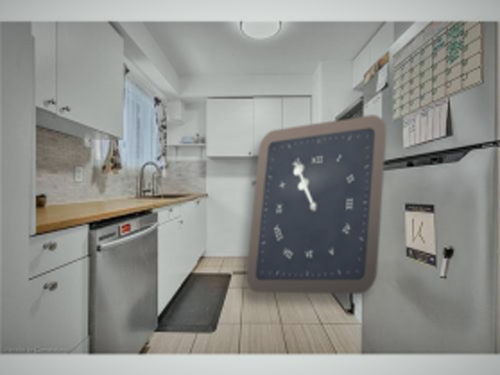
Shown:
10h55
